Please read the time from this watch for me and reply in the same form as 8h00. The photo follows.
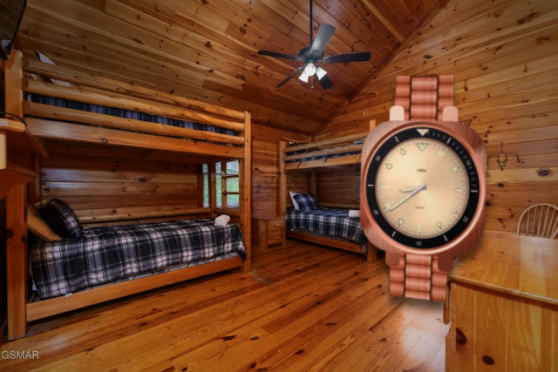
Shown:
8h39
